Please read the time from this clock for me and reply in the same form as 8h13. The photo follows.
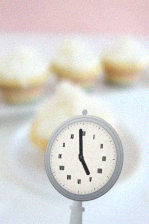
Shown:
4h59
